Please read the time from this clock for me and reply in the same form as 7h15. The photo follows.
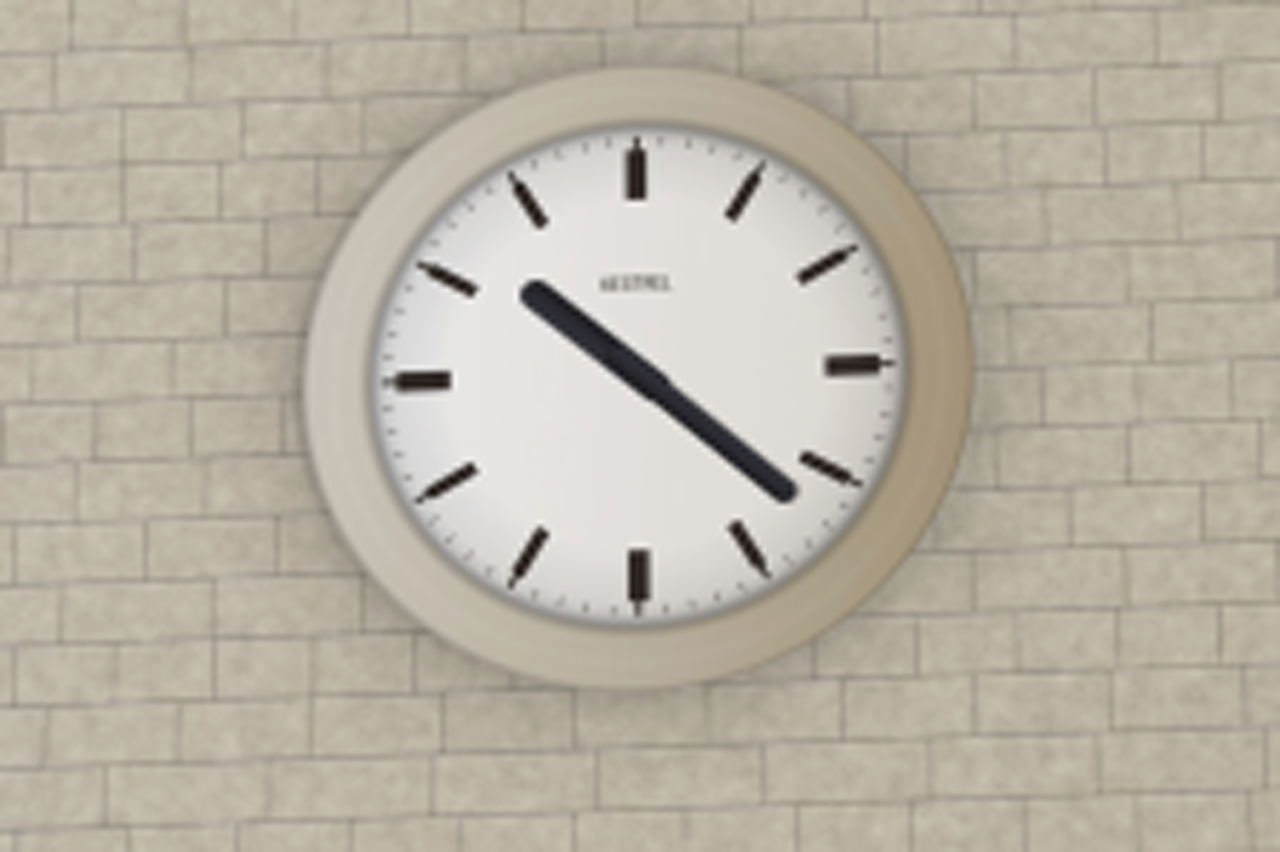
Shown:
10h22
